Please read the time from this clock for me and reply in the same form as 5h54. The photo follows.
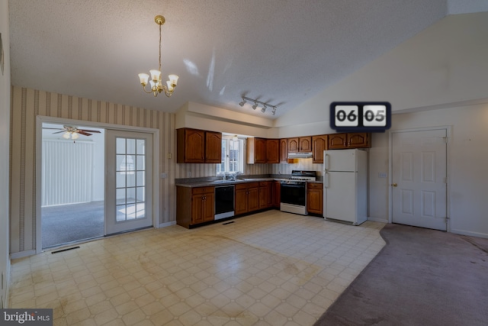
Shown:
6h05
